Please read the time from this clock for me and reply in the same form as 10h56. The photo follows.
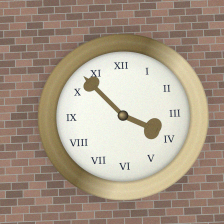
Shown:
3h53
